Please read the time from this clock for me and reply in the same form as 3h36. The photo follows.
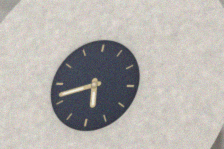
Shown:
5h42
